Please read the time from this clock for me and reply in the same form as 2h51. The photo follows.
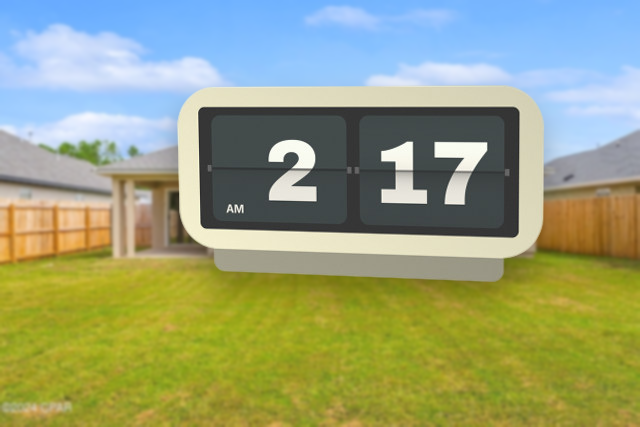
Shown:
2h17
